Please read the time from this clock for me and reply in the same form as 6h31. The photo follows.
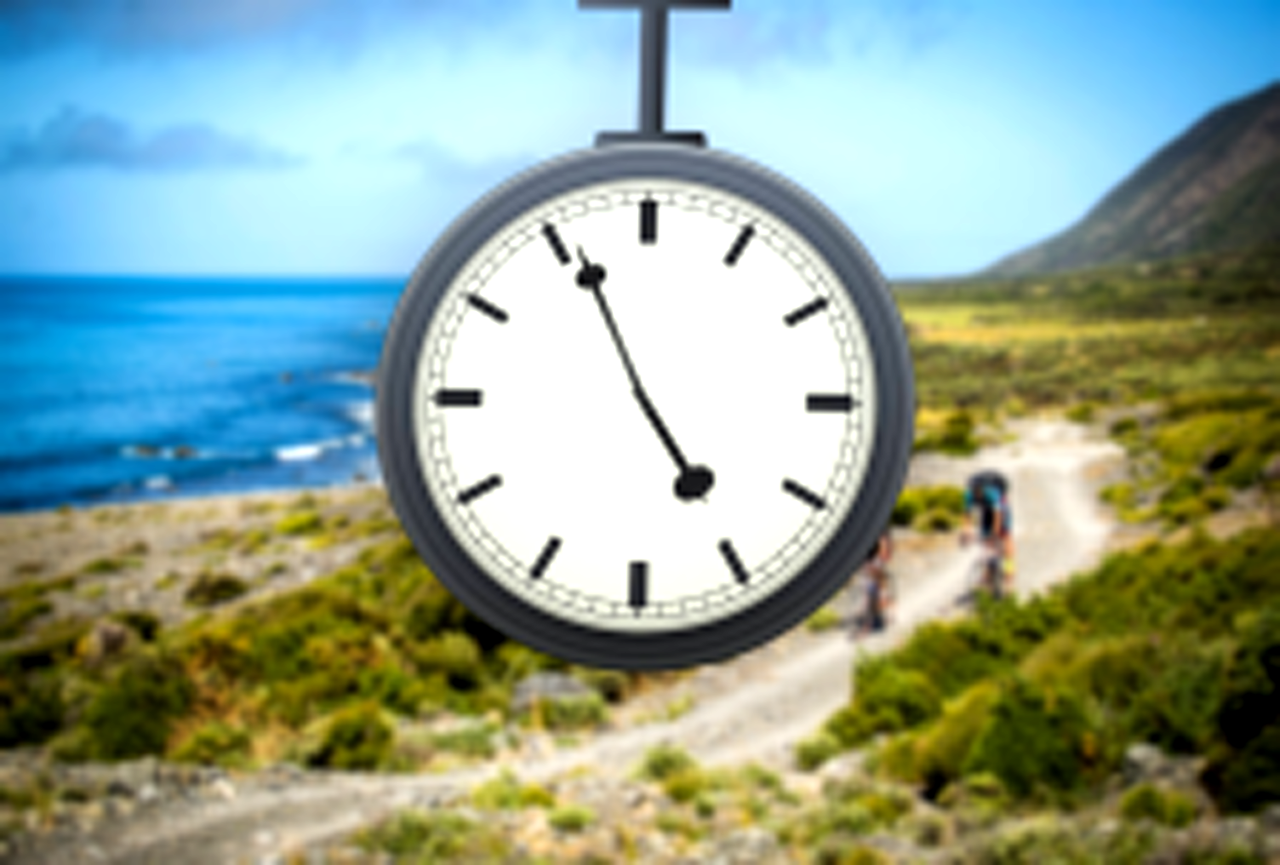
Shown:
4h56
